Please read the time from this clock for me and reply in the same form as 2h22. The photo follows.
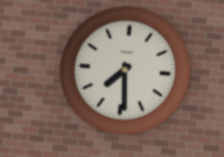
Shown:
7h29
